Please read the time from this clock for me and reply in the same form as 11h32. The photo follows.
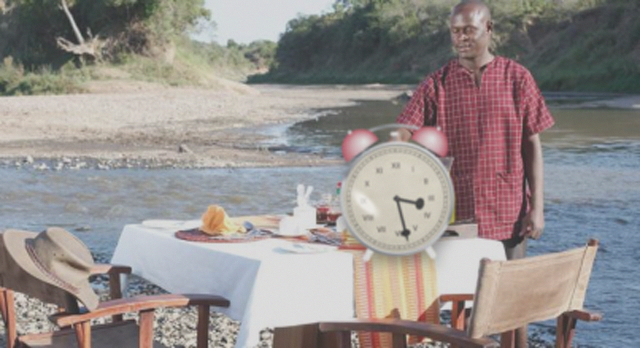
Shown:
3h28
